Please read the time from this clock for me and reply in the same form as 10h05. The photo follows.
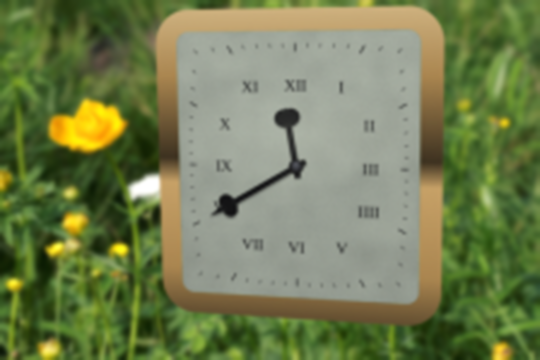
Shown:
11h40
